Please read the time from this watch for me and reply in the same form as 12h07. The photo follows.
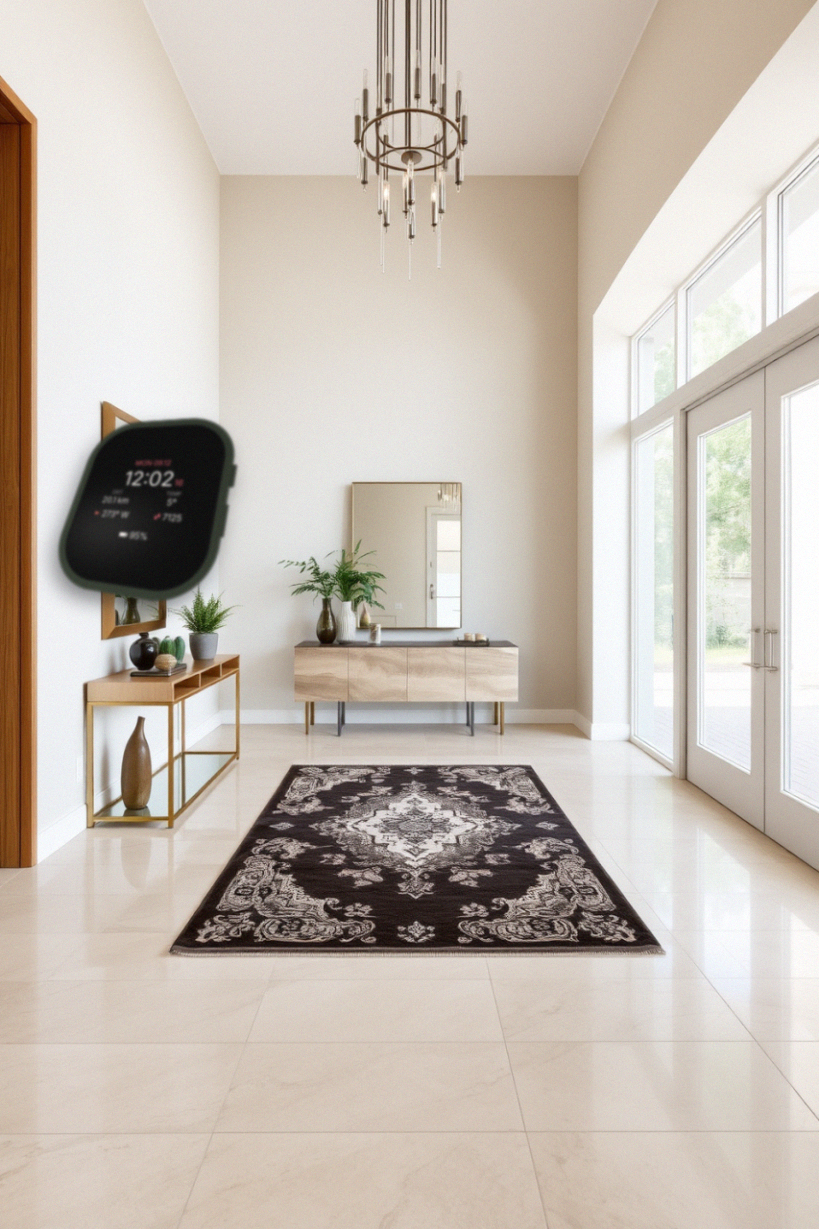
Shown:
12h02
